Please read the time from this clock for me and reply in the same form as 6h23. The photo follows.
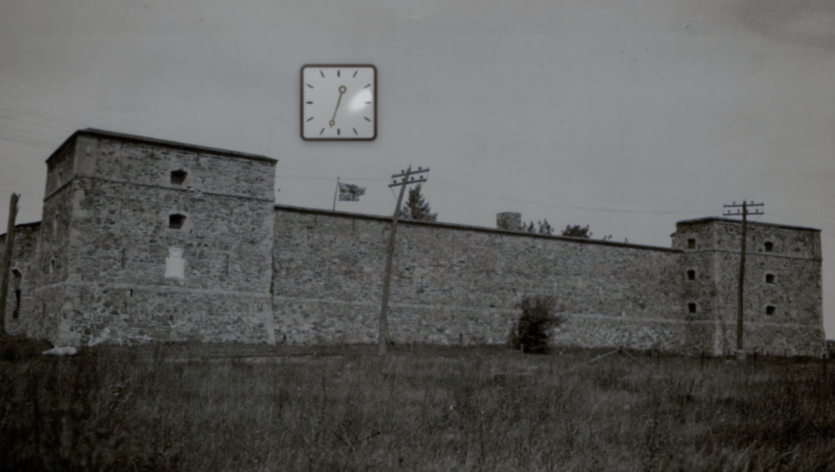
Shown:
12h33
